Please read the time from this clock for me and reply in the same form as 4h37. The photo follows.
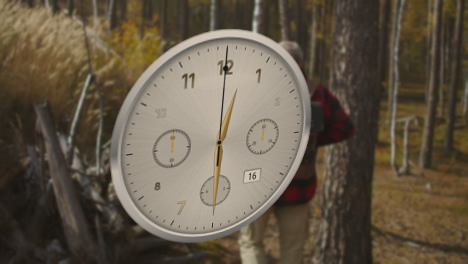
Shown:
12h30
